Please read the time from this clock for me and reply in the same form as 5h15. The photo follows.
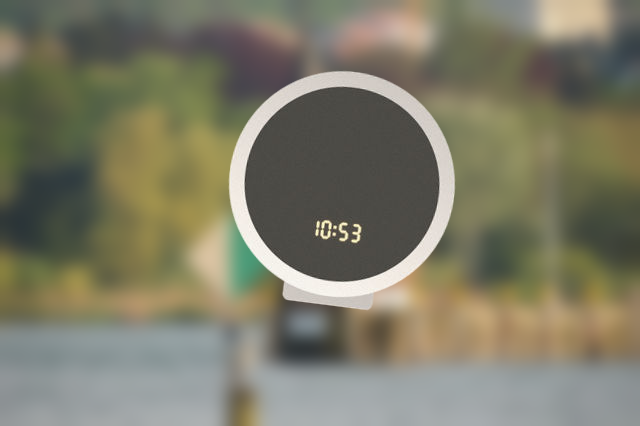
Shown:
10h53
